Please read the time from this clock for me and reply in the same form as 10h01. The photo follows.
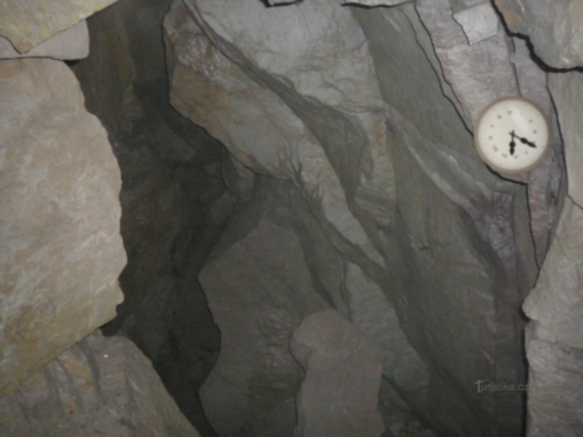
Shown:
6h21
